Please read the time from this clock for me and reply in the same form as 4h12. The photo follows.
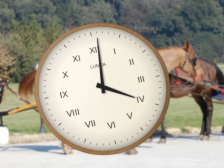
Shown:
4h01
